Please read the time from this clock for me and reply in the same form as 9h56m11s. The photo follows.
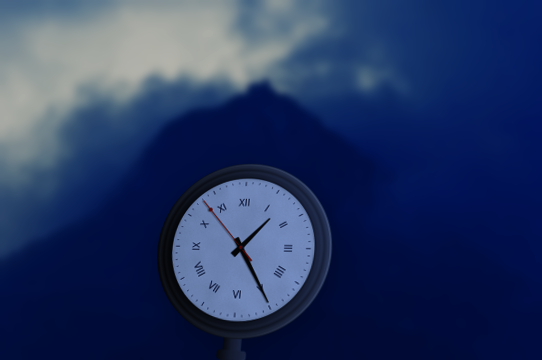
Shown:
1h24m53s
